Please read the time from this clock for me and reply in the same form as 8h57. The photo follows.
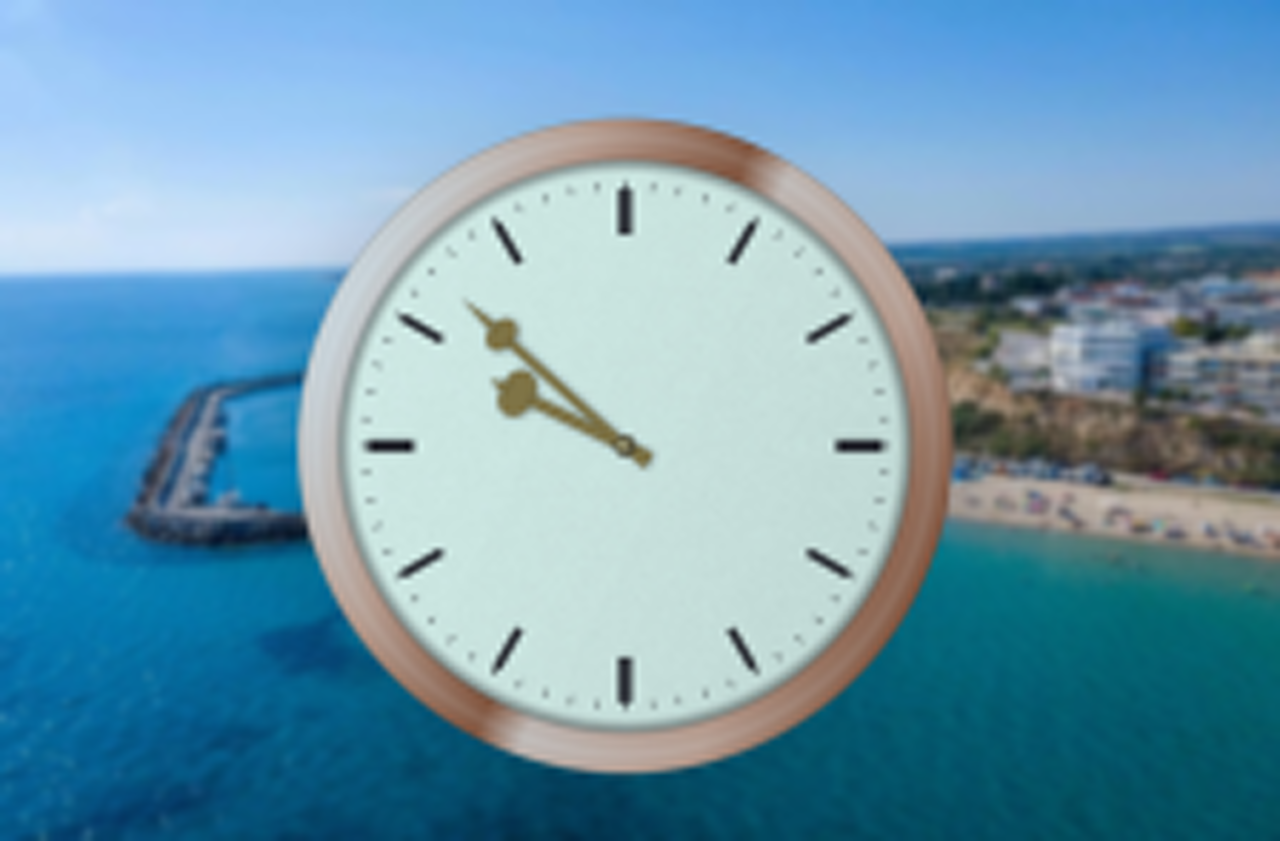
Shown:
9h52
